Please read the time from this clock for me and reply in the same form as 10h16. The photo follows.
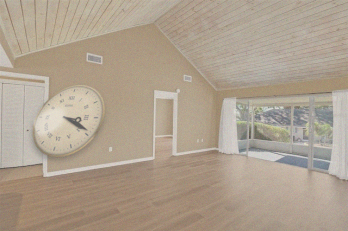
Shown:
3h19
